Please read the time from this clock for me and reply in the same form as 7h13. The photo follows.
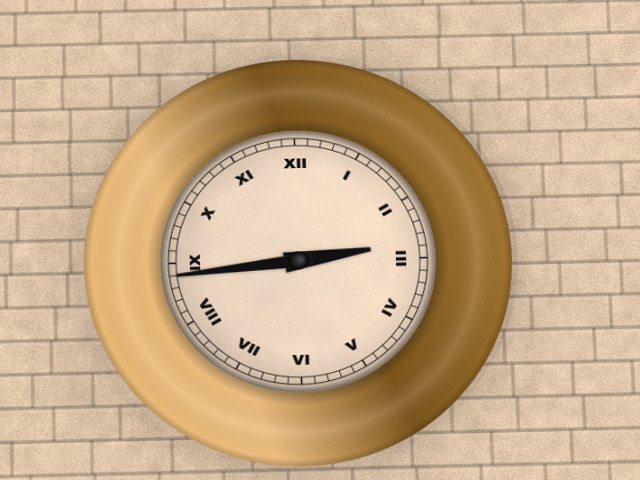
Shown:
2h44
